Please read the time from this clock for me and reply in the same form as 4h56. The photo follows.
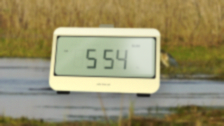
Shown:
5h54
